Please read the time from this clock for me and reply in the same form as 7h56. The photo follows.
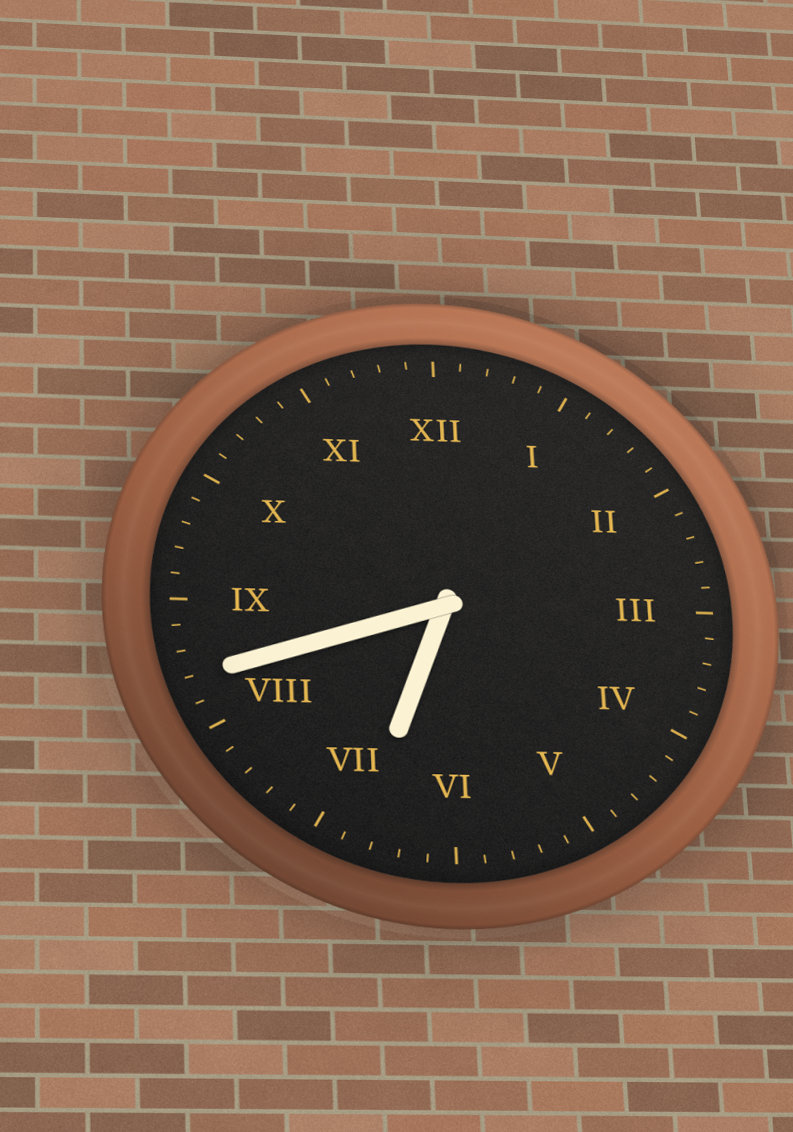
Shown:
6h42
